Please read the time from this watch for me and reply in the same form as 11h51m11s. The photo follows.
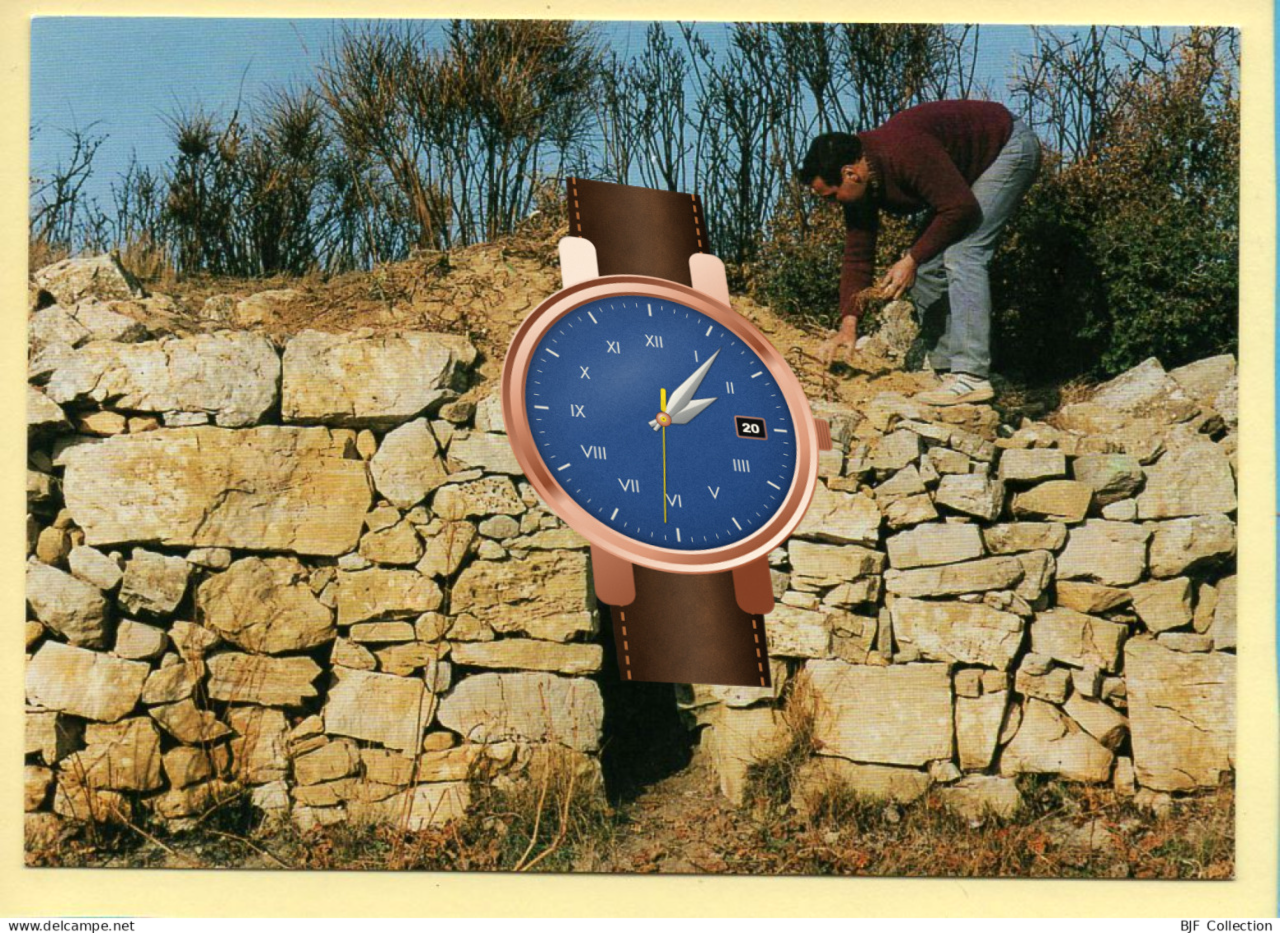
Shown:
2h06m31s
